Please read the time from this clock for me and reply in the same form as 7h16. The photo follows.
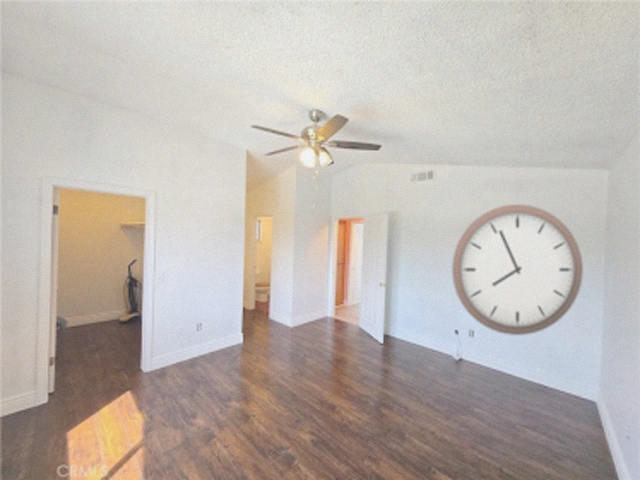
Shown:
7h56
